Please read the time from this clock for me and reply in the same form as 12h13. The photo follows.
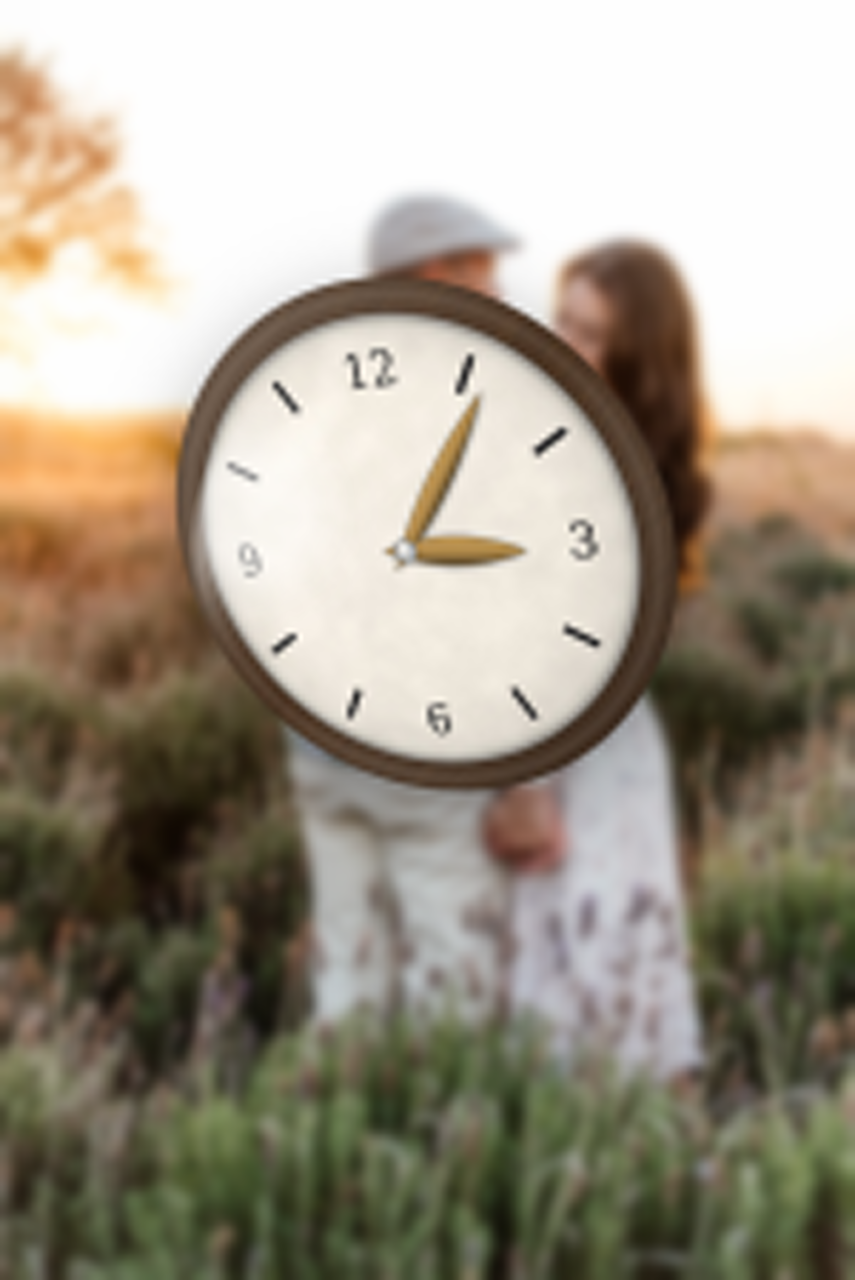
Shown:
3h06
